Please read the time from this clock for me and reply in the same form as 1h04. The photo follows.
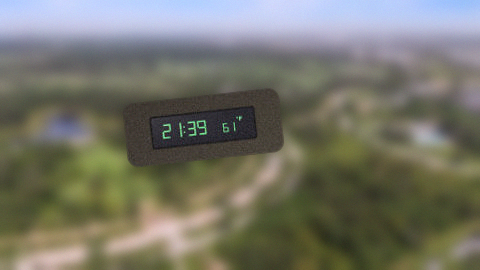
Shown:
21h39
